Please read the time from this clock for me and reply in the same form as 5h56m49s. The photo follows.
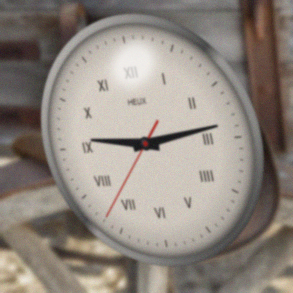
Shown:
9h13m37s
